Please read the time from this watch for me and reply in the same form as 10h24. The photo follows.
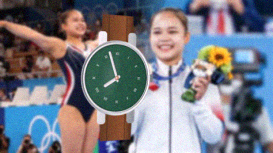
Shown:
7h57
